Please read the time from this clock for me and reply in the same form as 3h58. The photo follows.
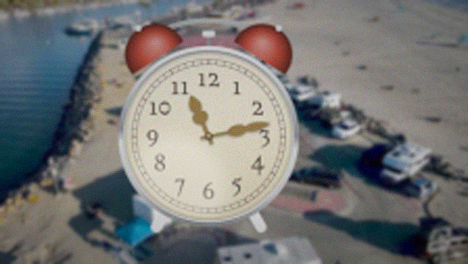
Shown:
11h13
